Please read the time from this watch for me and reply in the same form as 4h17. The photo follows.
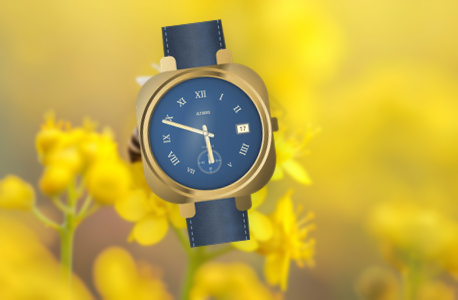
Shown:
5h49
